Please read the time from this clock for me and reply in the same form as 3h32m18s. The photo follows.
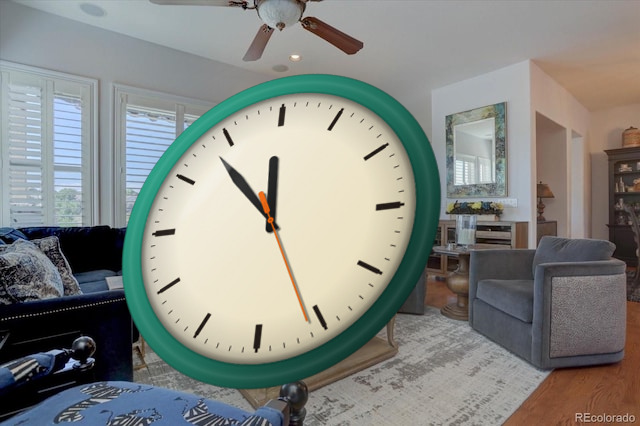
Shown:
11h53m26s
